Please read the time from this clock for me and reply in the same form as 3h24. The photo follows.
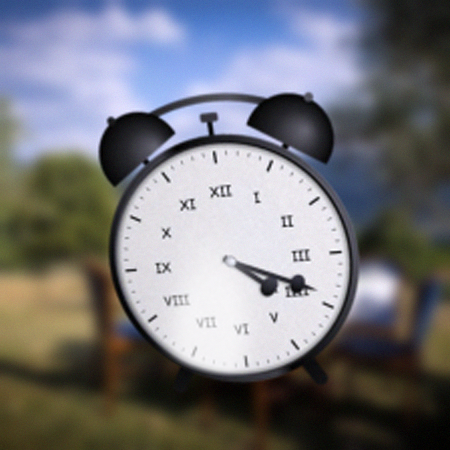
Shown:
4h19
